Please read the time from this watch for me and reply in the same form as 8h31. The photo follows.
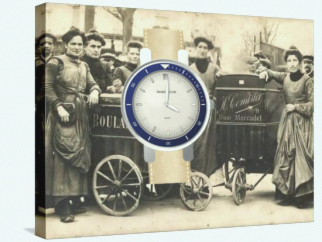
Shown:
4h01
